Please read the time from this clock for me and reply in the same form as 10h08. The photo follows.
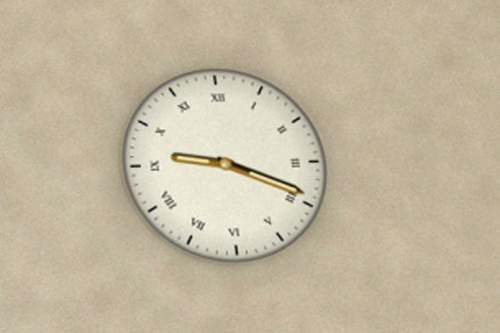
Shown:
9h19
